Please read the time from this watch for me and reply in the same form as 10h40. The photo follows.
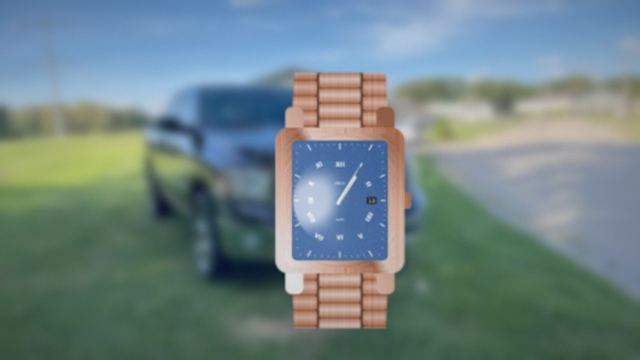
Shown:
1h05
